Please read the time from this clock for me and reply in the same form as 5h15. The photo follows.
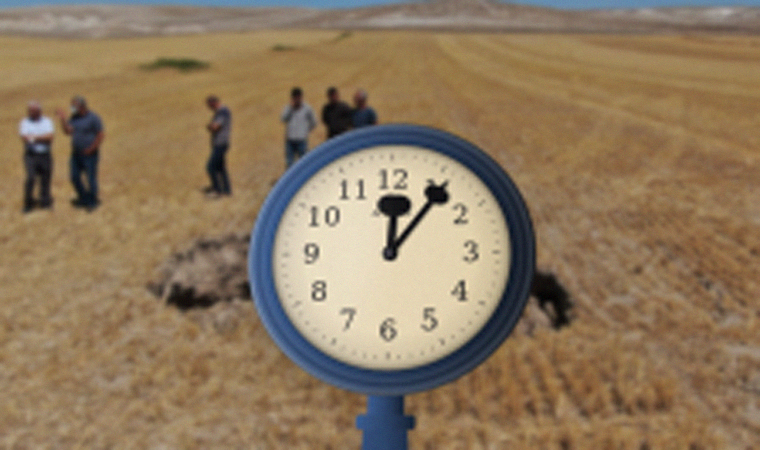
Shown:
12h06
